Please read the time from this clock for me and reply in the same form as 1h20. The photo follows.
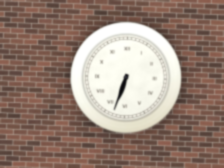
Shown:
6h33
